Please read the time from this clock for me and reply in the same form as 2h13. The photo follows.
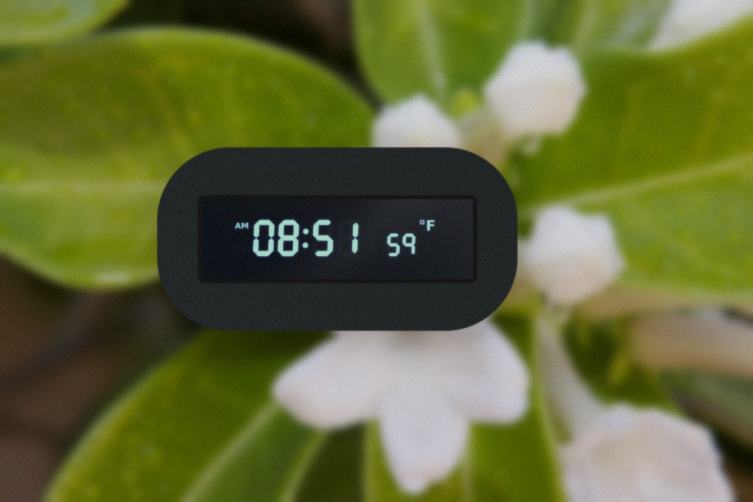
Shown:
8h51
